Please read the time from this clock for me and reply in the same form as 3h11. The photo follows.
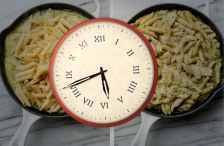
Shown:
5h42
